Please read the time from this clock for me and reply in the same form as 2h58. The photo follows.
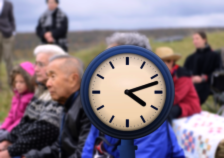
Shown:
4h12
